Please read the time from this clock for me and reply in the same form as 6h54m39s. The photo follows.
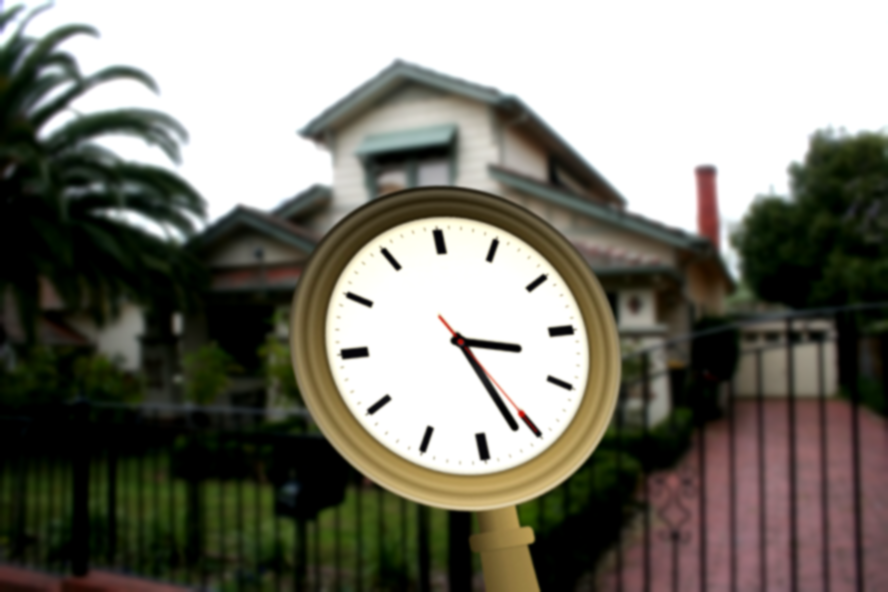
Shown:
3h26m25s
